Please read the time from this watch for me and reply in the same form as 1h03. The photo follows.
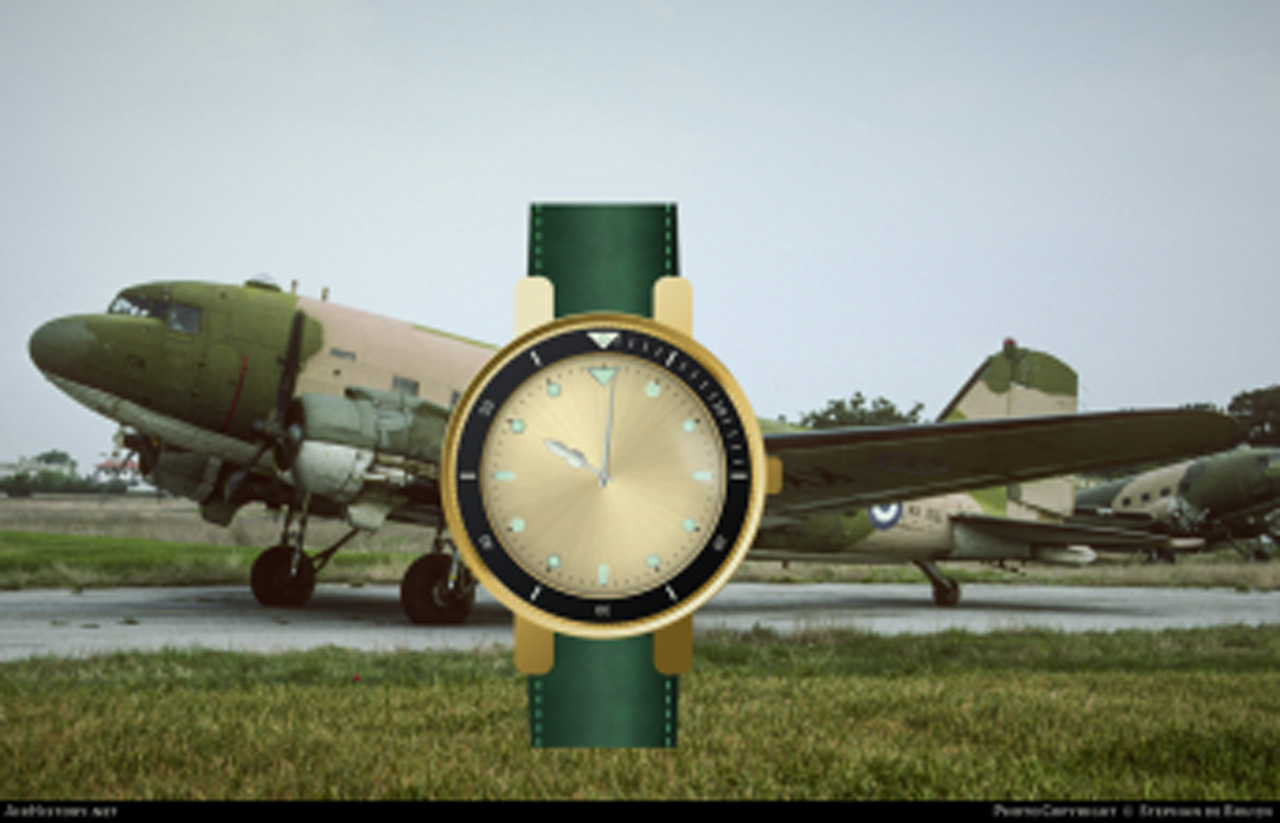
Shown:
10h01
